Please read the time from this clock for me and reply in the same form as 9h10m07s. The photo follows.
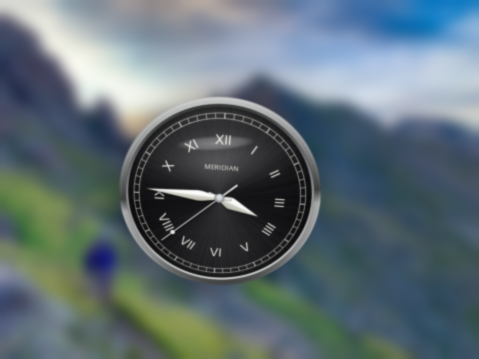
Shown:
3h45m38s
